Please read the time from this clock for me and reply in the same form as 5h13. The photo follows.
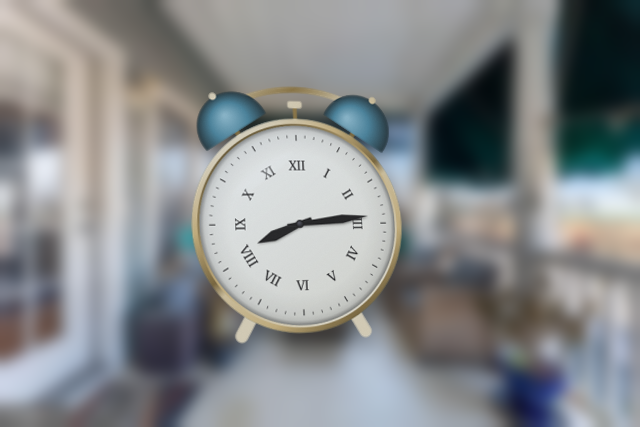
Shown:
8h14
